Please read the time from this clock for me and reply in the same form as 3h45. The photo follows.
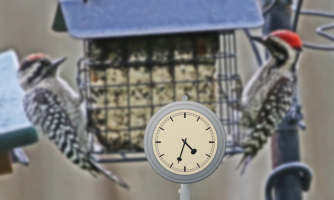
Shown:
4h33
